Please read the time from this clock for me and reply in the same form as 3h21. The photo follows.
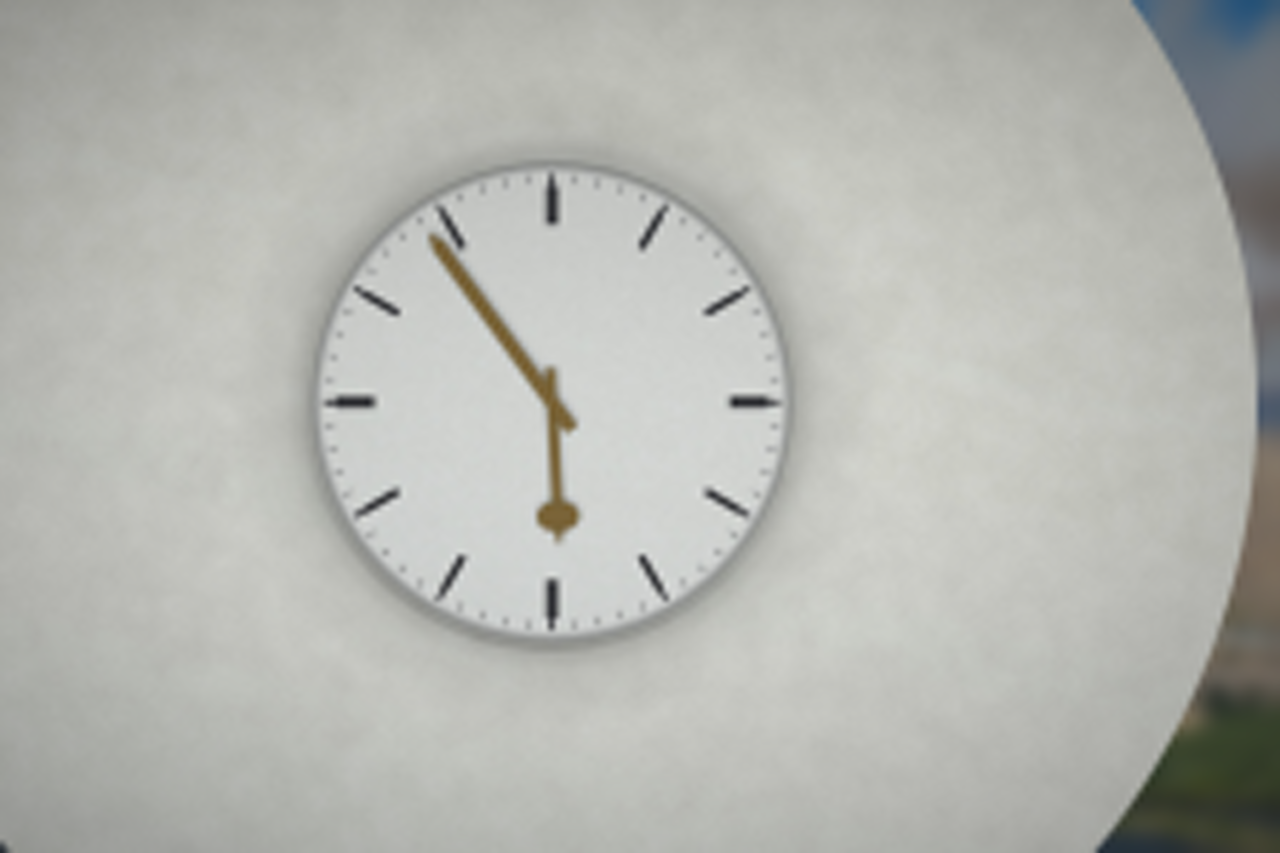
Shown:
5h54
